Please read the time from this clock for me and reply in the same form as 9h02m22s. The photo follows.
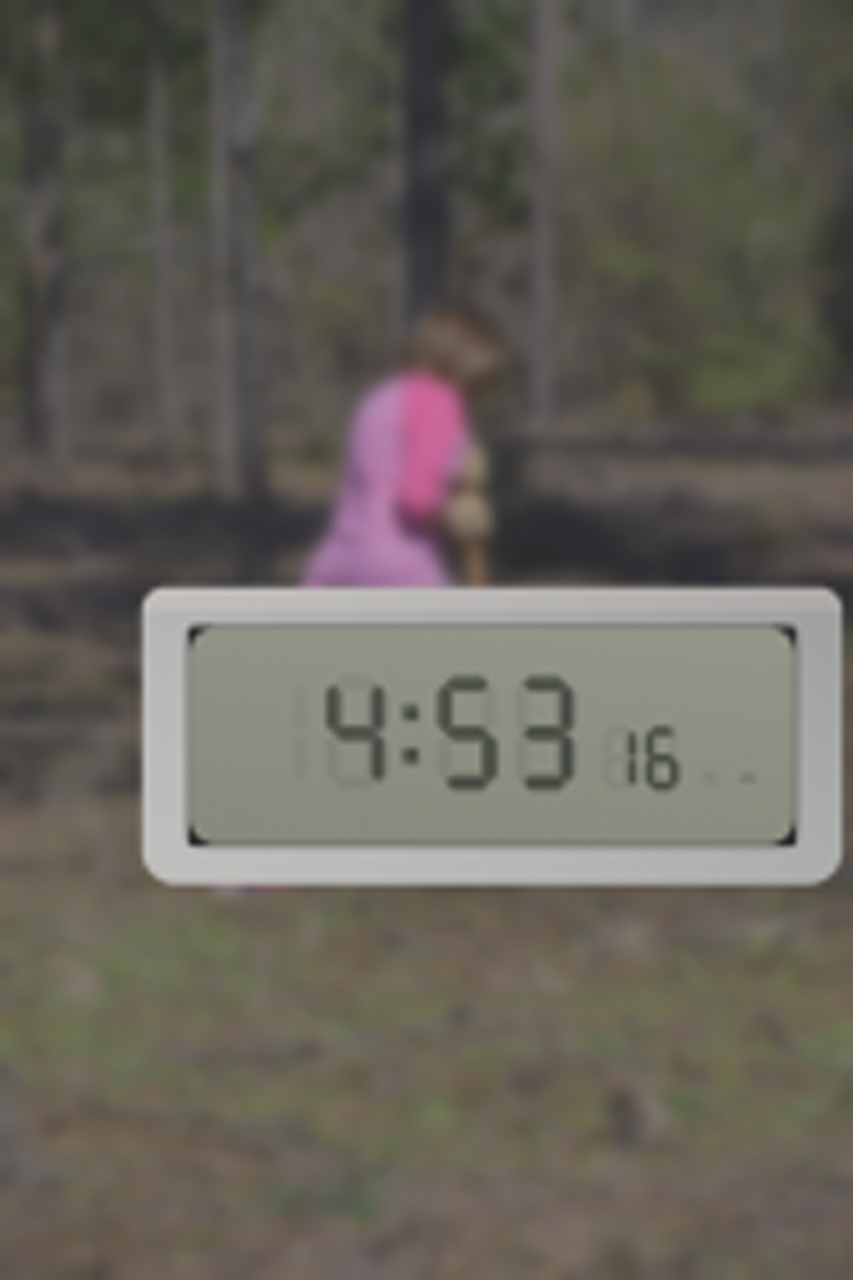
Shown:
4h53m16s
